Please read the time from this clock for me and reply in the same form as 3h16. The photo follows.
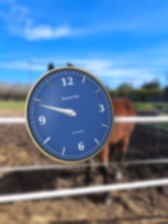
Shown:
9h49
